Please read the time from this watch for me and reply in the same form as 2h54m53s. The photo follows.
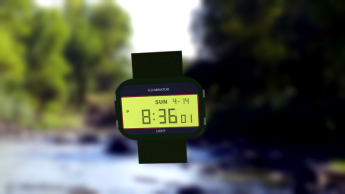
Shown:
8h36m01s
